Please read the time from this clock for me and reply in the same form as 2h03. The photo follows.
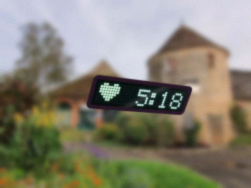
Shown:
5h18
